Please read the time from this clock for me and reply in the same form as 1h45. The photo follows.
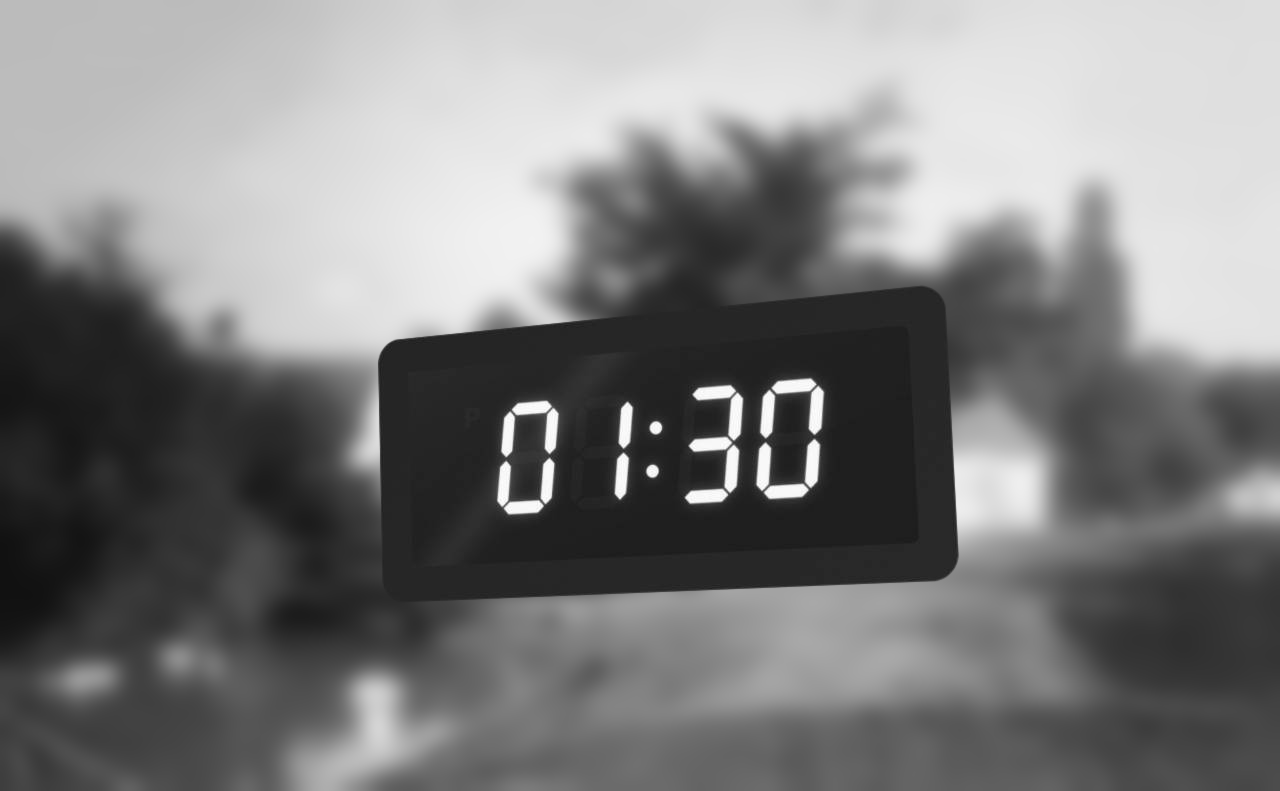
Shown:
1h30
